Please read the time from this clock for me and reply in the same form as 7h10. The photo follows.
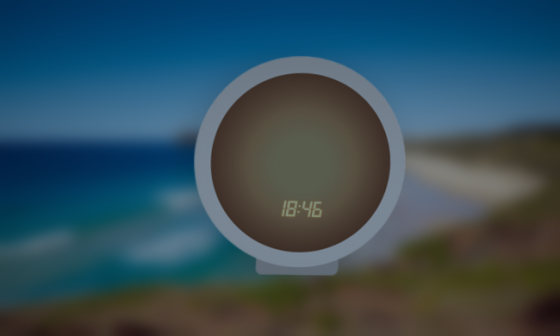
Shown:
18h46
